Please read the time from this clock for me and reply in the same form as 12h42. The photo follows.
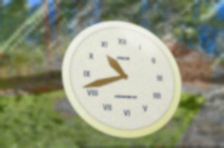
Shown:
10h42
